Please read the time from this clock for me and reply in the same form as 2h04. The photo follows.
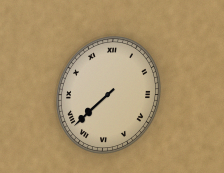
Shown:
7h38
